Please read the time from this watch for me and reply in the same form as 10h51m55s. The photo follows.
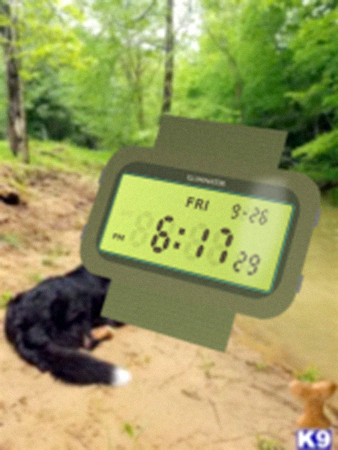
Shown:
6h17m29s
